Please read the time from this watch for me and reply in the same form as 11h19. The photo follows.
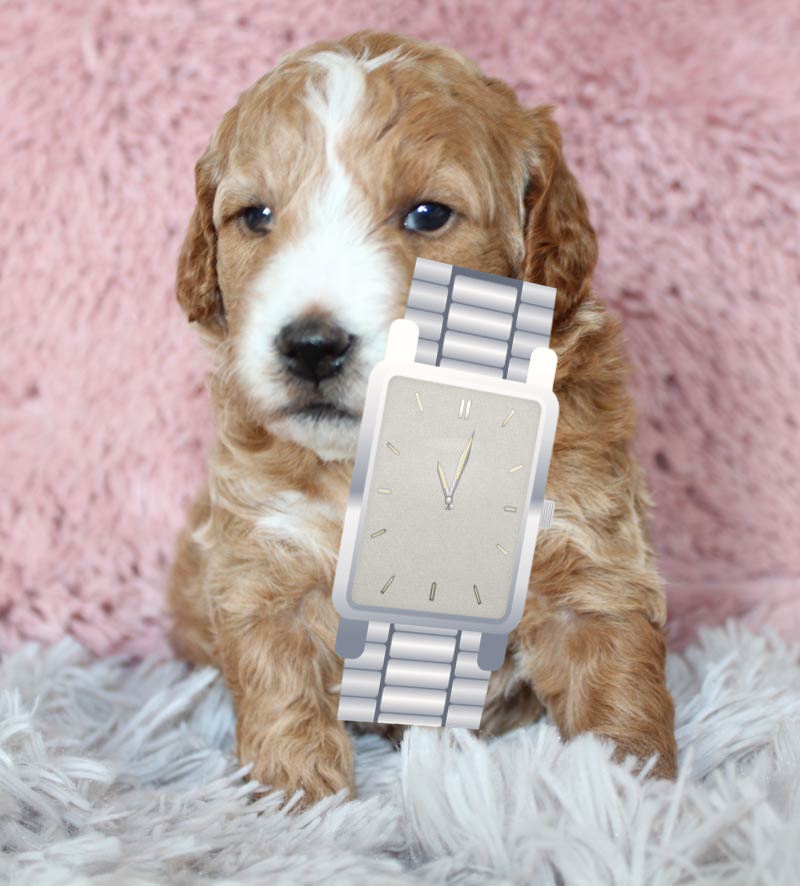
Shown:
11h02
